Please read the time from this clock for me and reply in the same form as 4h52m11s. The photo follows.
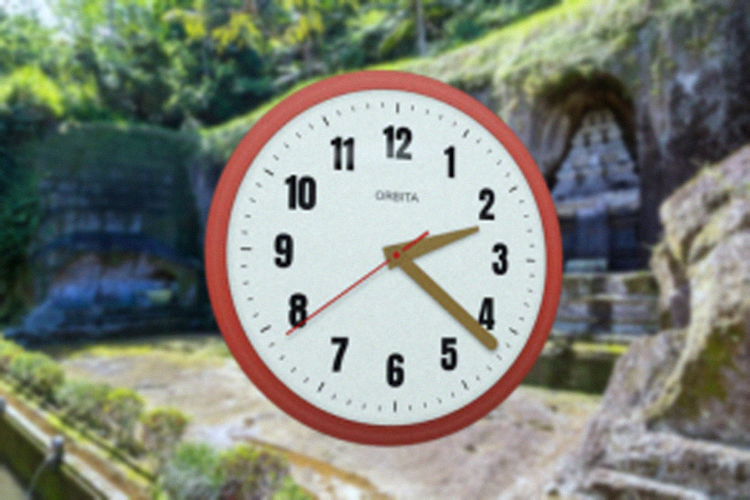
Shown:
2h21m39s
